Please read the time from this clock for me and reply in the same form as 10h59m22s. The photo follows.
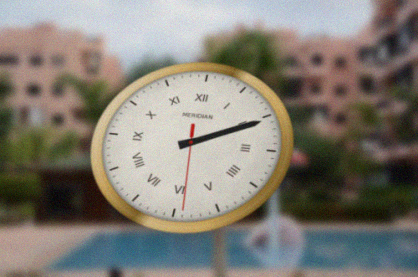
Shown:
2h10m29s
